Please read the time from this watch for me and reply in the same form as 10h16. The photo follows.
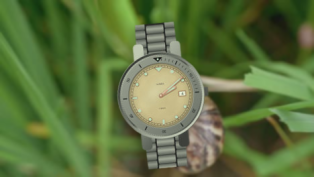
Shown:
2h09
